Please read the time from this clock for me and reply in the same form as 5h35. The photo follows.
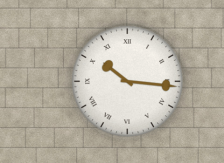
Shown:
10h16
